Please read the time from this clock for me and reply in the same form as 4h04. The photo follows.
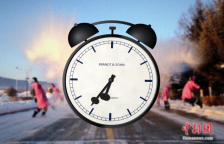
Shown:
6h36
